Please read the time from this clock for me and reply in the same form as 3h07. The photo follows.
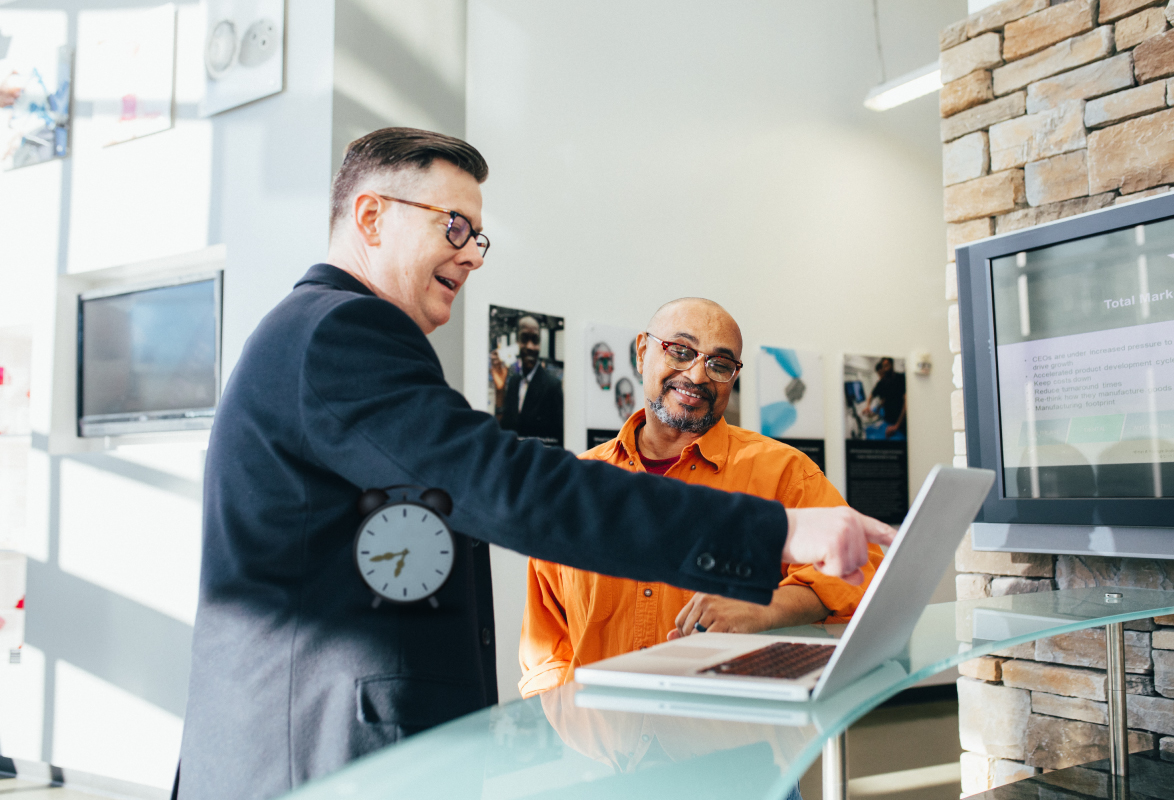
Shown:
6h43
